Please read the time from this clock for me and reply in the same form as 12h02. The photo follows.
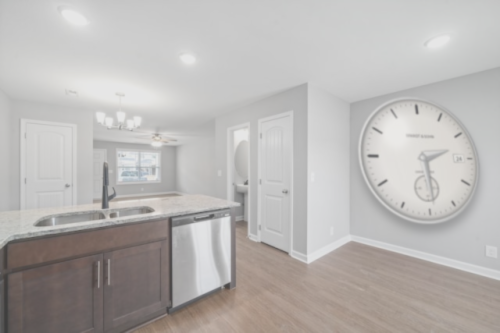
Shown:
2h29
